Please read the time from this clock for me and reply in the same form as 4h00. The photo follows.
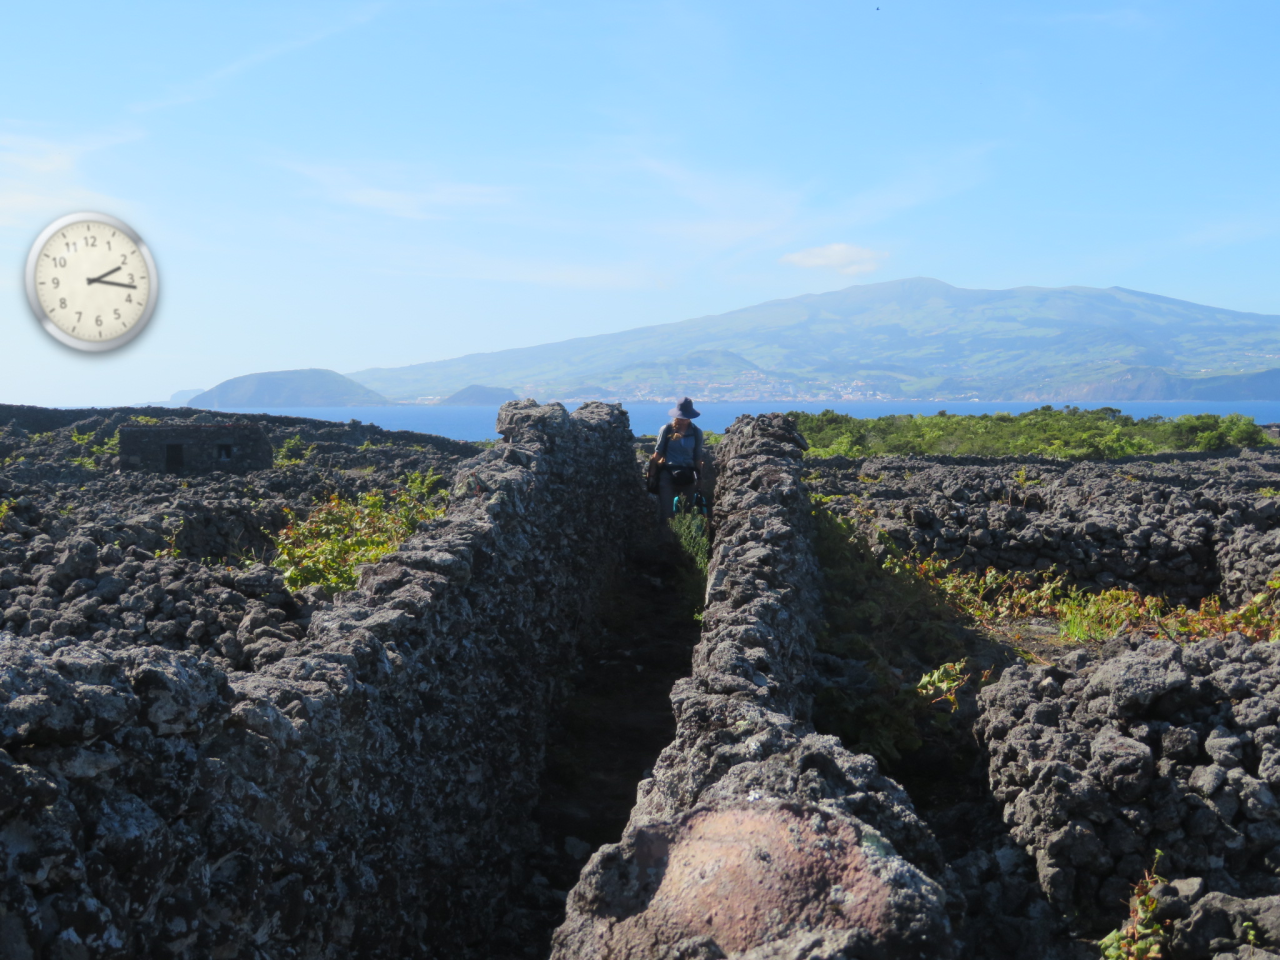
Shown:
2h17
